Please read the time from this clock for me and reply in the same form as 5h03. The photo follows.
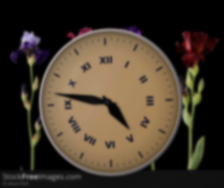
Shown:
4h47
